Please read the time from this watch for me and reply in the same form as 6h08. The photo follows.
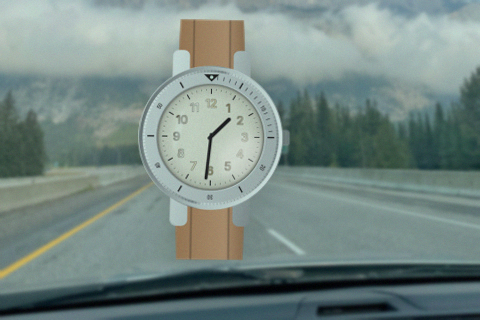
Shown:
1h31
